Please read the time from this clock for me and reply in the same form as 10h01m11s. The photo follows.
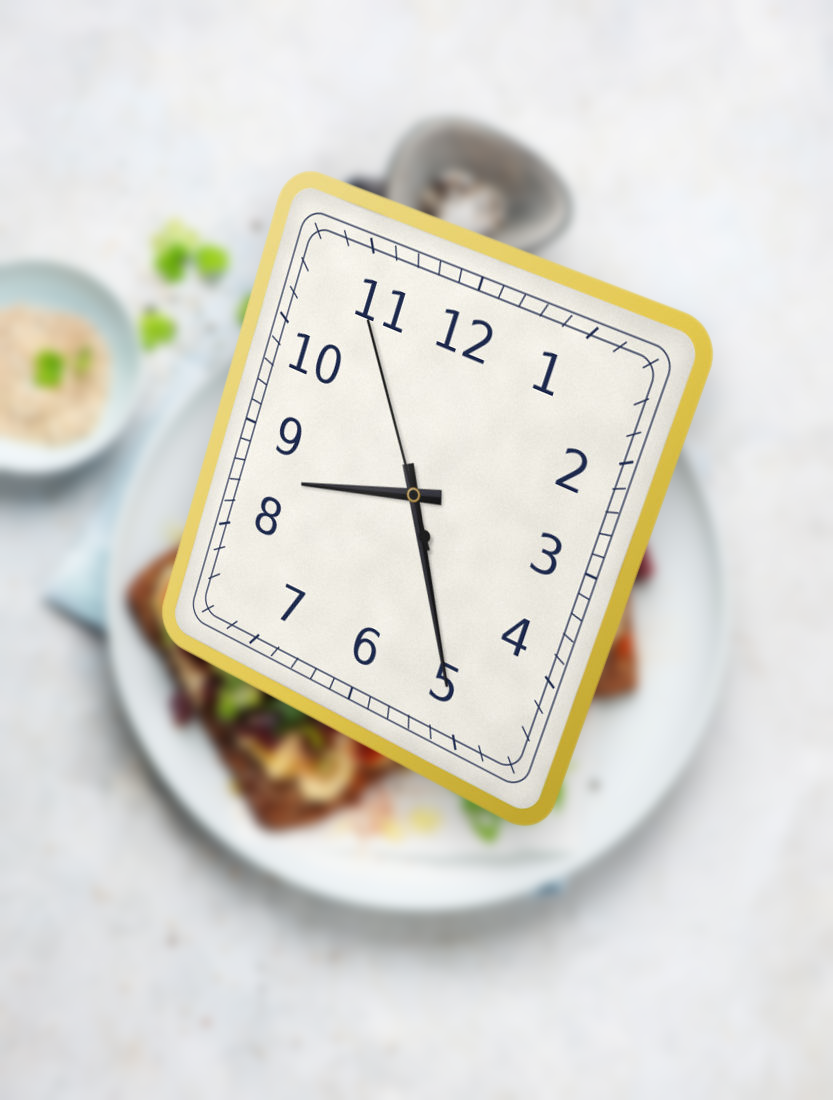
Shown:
8h24m54s
